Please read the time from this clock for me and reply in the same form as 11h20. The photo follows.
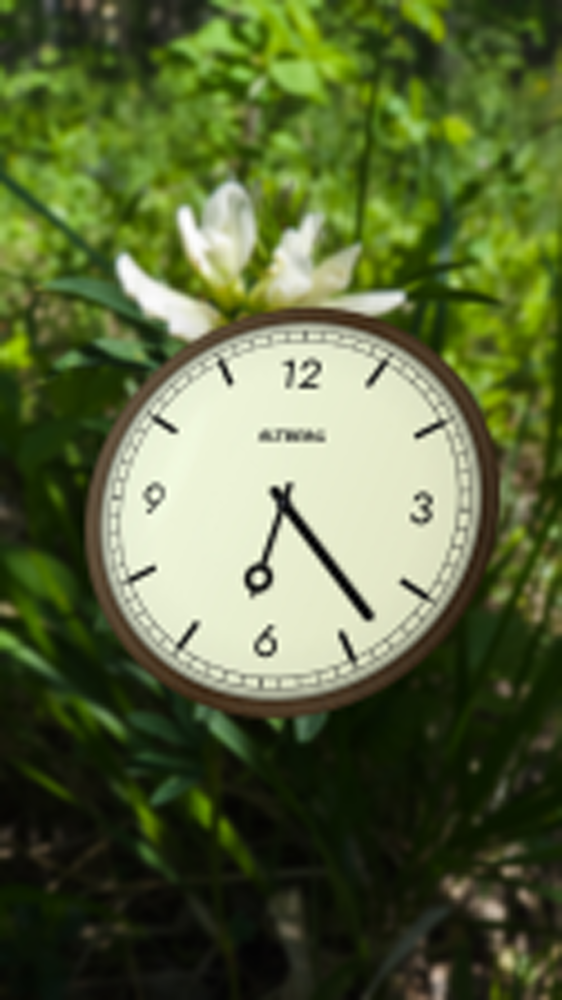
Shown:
6h23
